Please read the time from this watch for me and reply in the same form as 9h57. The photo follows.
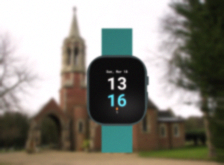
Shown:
13h16
